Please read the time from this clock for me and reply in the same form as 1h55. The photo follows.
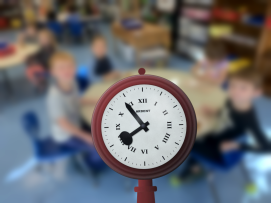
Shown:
7h54
